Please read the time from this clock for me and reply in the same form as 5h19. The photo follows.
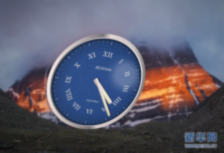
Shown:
4h24
